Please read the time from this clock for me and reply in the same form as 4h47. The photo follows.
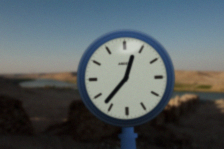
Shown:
12h37
